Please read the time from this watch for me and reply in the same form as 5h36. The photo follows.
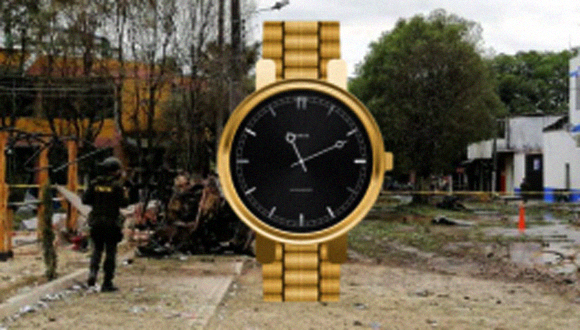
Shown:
11h11
